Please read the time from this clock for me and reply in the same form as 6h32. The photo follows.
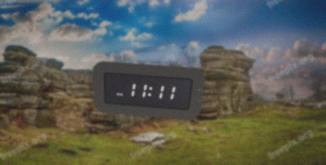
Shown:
11h11
